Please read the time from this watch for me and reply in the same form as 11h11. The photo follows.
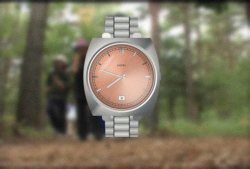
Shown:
7h48
